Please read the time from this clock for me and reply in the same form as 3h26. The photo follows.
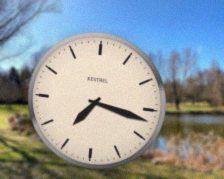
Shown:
7h17
